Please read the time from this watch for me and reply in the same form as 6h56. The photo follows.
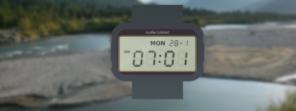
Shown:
7h01
